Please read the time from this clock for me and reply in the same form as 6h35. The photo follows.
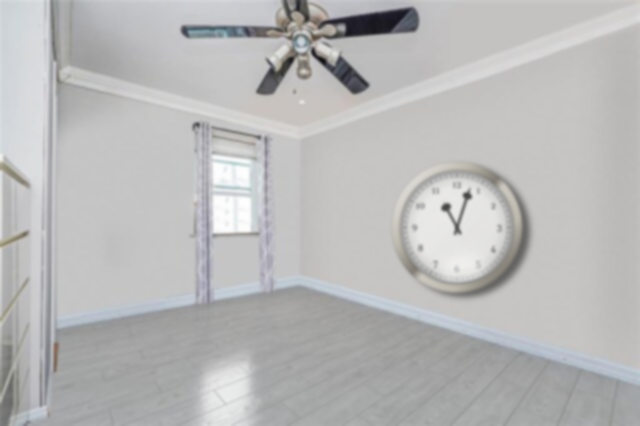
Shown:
11h03
